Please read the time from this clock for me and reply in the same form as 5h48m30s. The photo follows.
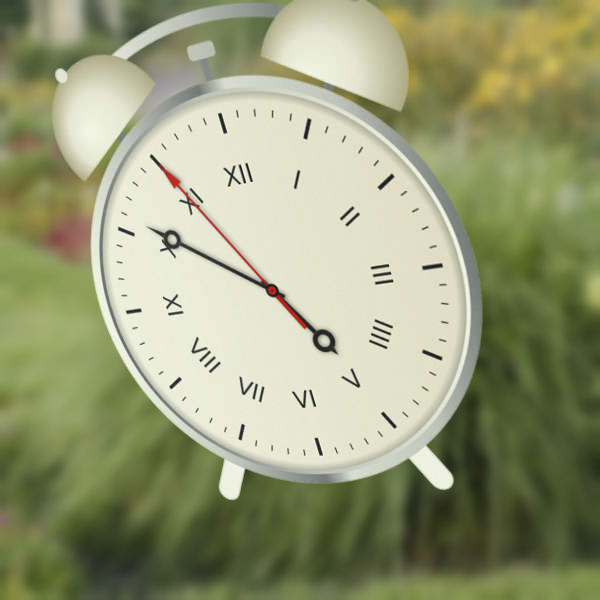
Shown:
4h50m55s
